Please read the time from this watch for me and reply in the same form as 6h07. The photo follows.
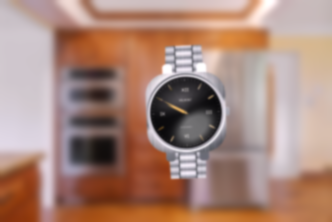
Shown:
9h50
